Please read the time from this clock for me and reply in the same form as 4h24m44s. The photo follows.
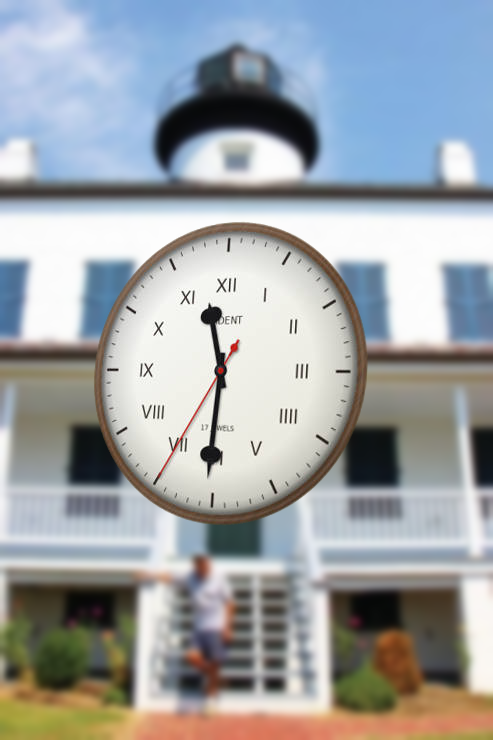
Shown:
11h30m35s
